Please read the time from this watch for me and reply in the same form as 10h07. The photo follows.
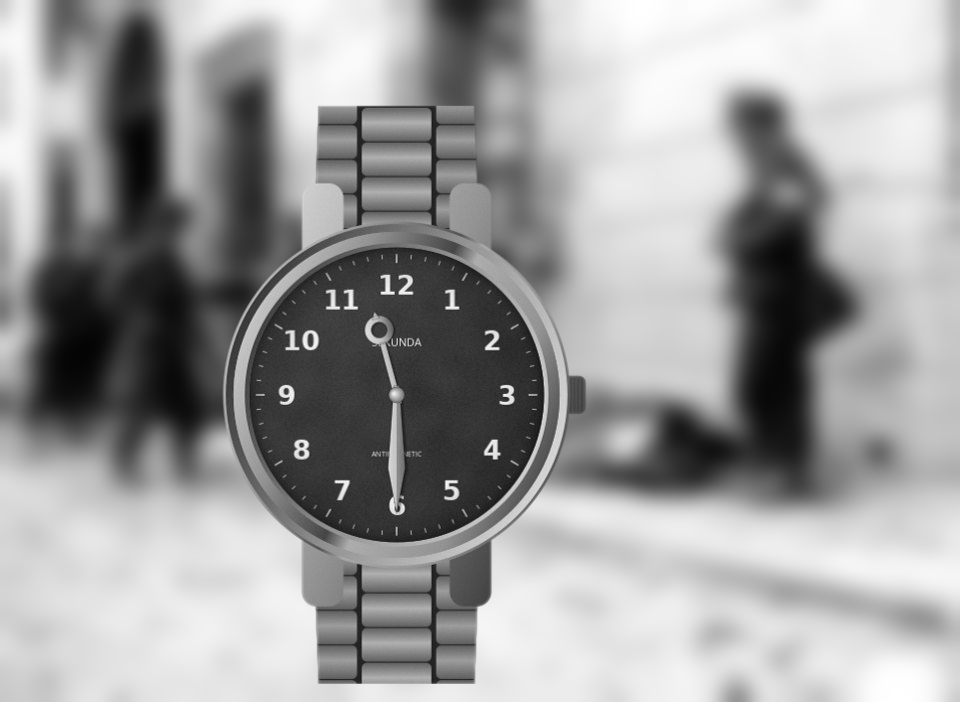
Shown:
11h30
